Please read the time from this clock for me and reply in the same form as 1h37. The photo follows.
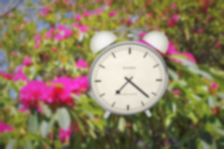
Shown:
7h22
